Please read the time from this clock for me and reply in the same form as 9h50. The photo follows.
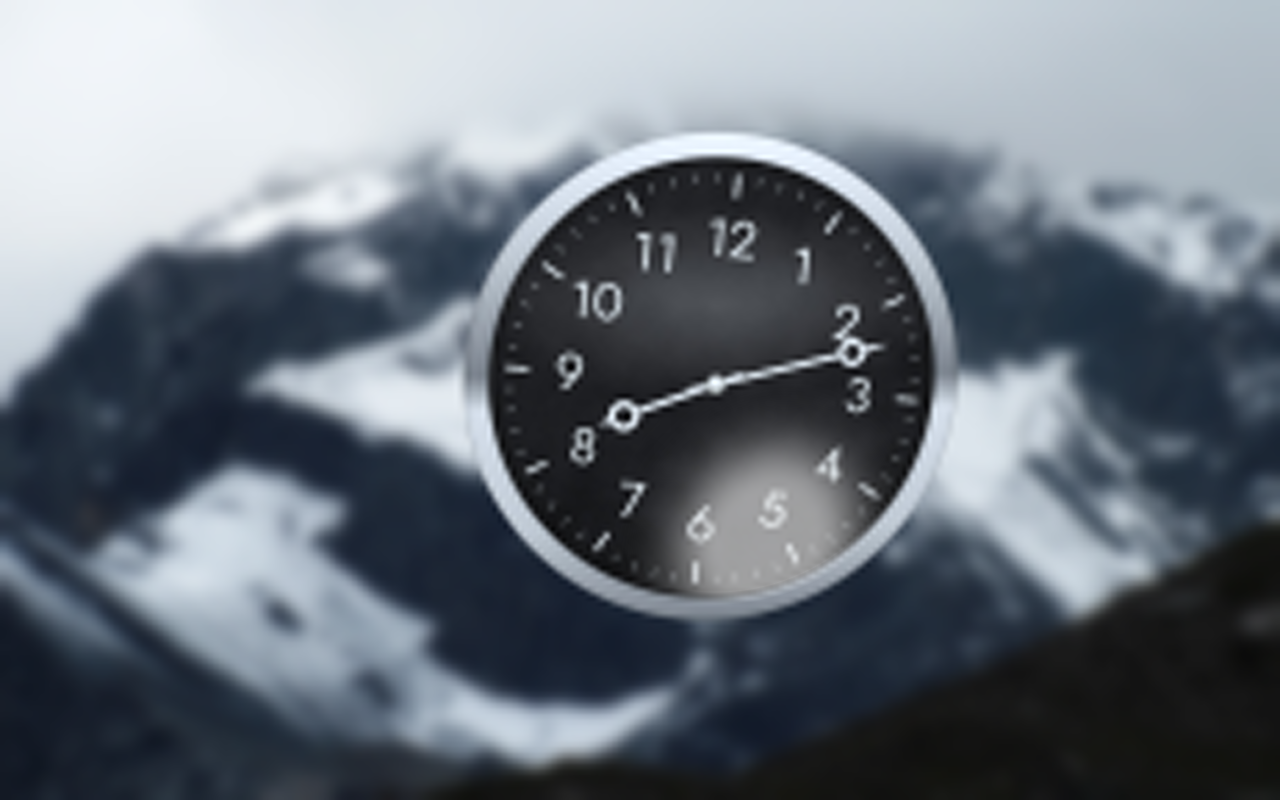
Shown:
8h12
